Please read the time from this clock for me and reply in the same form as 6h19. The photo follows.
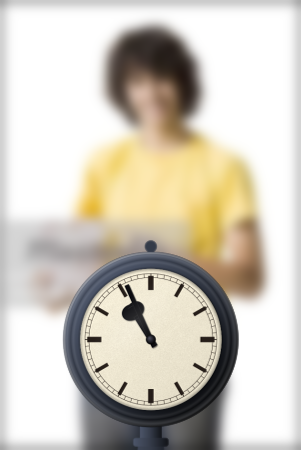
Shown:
10h56
